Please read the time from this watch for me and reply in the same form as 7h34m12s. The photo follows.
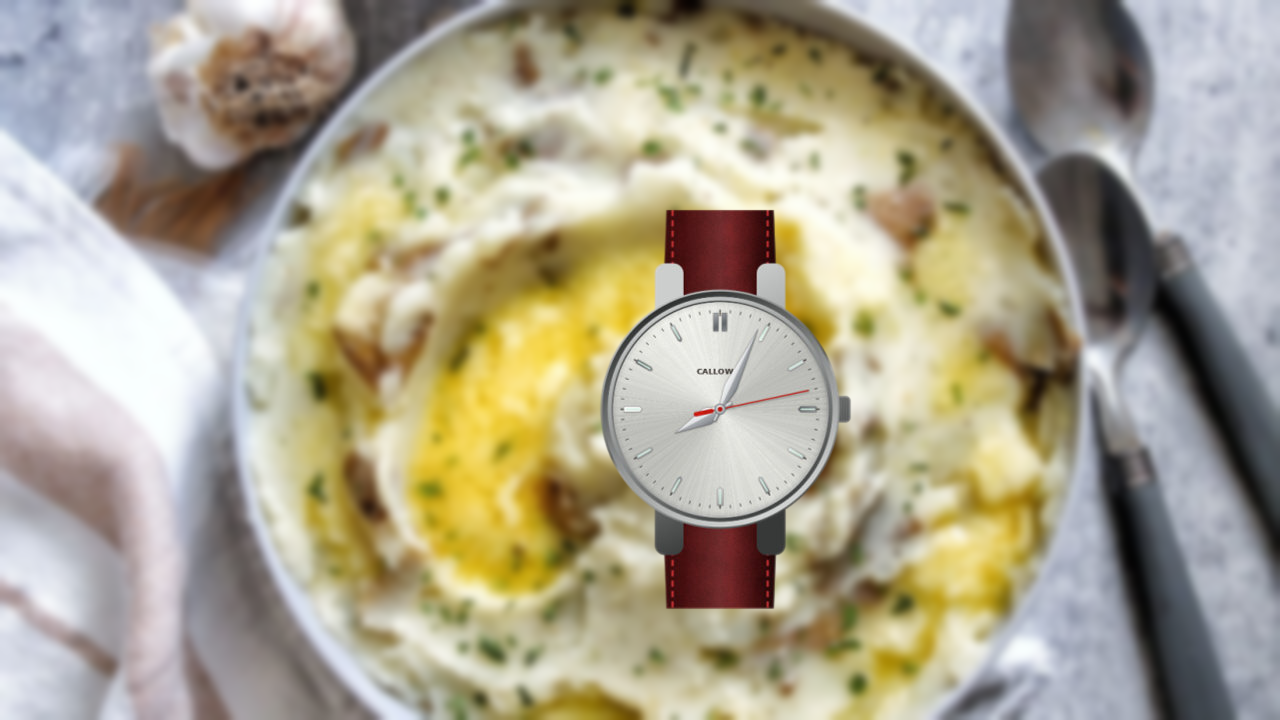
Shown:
8h04m13s
